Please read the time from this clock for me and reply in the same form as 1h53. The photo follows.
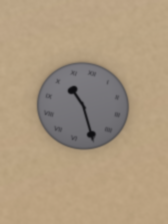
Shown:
10h25
